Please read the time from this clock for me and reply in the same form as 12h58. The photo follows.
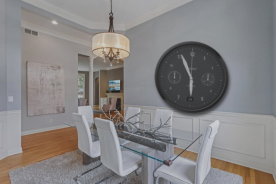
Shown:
5h56
